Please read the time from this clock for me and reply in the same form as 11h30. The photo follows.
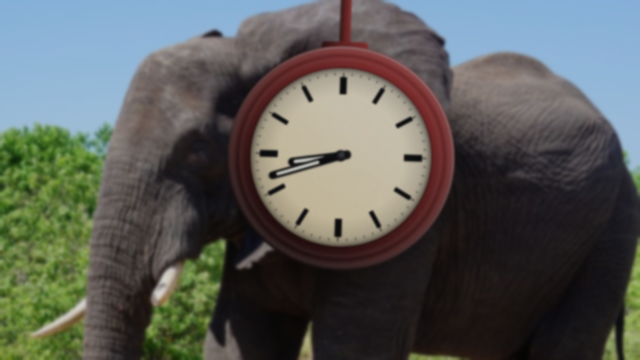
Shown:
8h42
